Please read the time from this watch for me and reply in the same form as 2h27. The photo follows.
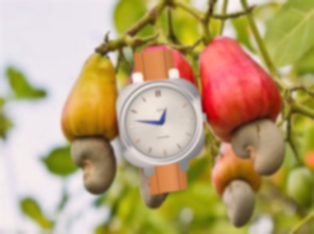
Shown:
12h47
